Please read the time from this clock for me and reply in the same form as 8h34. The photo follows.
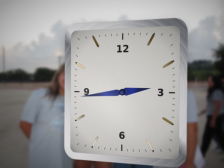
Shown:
2h44
